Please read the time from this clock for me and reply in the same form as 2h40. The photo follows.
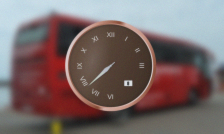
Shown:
7h38
